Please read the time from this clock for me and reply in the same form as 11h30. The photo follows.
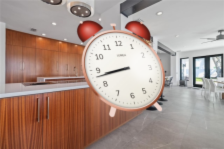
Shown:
8h43
